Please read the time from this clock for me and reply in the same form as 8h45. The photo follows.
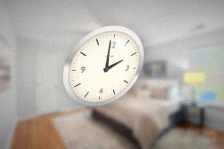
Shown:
1h59
